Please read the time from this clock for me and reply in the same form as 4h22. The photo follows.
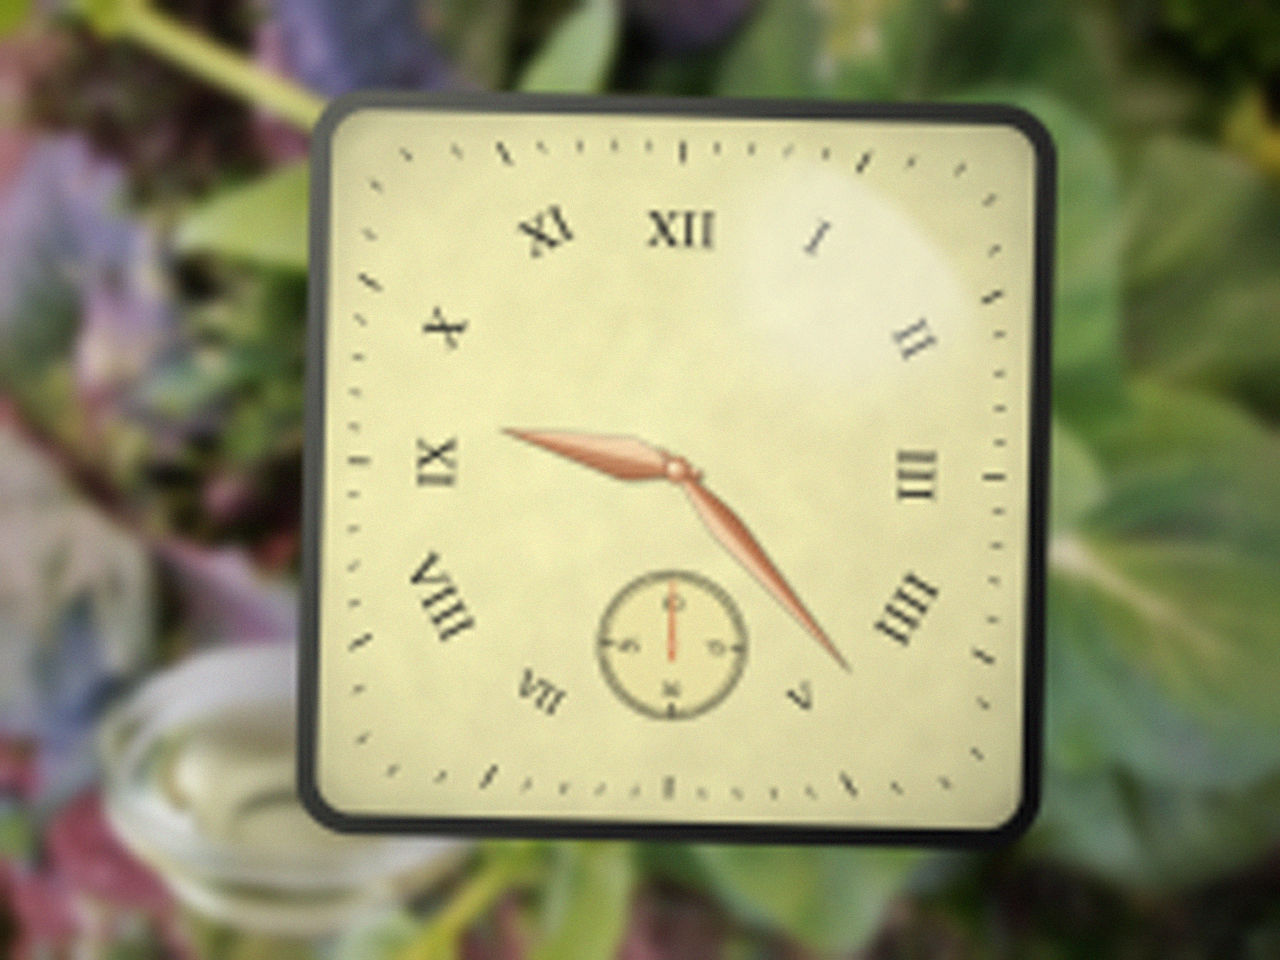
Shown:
9h23
